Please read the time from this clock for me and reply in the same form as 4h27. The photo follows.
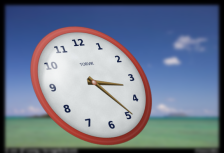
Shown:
3h24
